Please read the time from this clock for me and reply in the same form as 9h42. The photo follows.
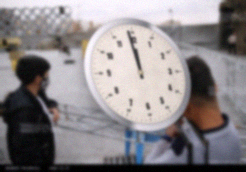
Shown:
11h59
